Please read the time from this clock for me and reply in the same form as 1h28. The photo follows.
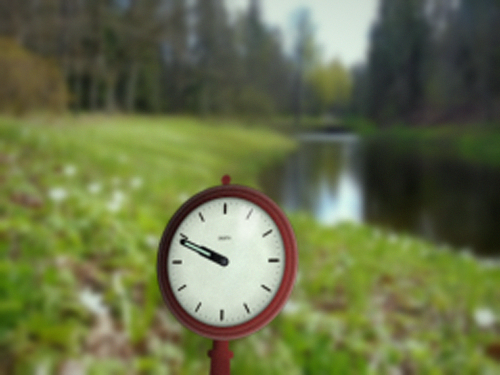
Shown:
9h49
